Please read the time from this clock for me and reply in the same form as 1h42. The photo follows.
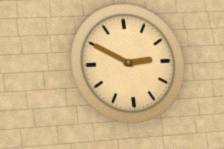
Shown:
2h50
